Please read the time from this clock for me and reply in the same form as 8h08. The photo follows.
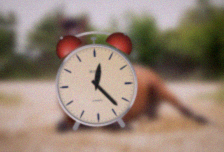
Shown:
12h23
